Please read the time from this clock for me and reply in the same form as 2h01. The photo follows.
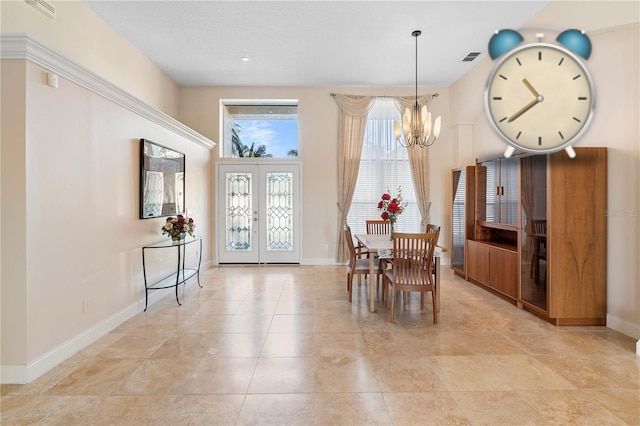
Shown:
10h39
